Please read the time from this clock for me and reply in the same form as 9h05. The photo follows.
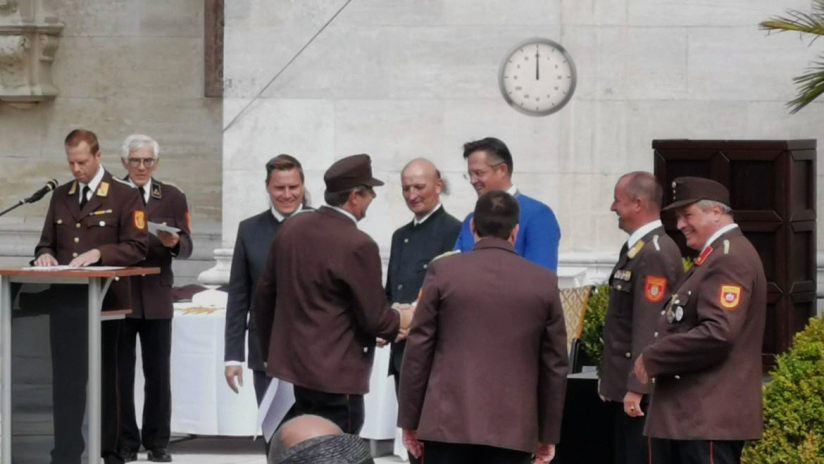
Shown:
12h00
